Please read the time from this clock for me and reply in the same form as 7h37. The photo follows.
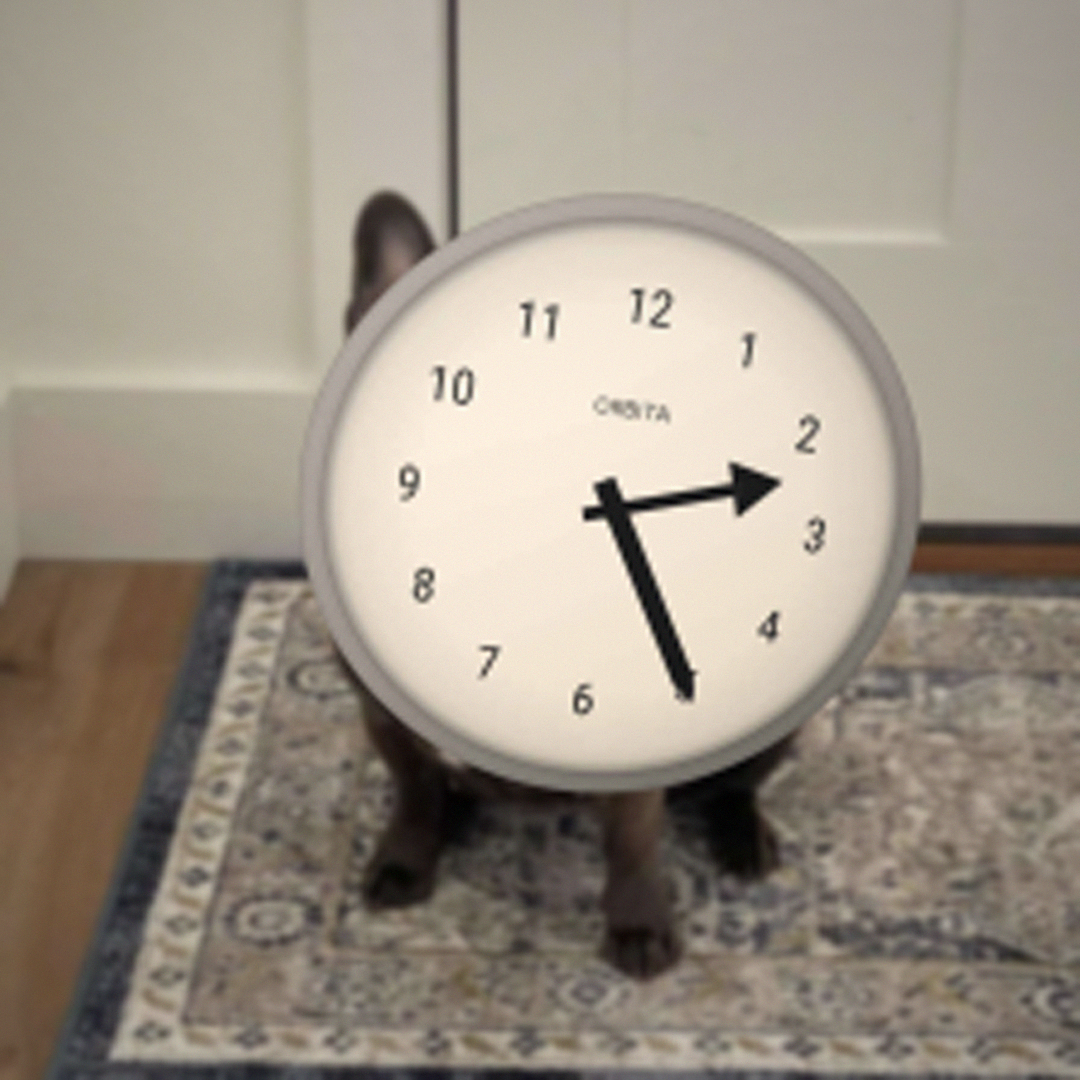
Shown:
2h25
